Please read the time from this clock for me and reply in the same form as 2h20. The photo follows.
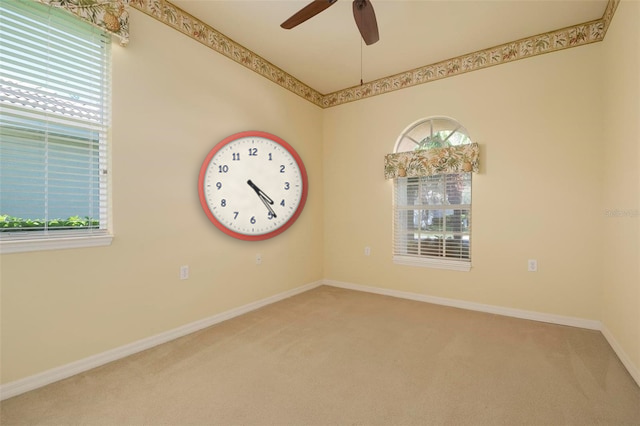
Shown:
4h24
